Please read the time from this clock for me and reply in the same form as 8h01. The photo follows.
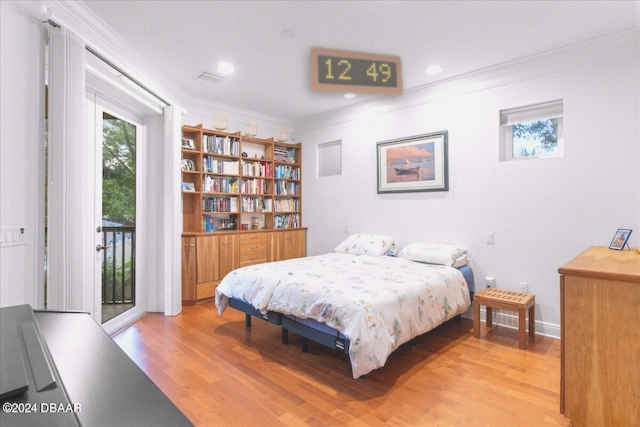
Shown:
12h49
